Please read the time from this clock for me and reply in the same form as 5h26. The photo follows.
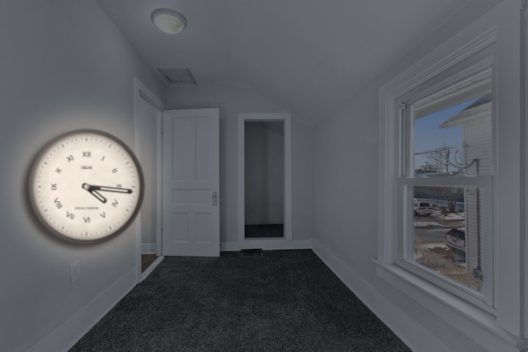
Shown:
4h16
